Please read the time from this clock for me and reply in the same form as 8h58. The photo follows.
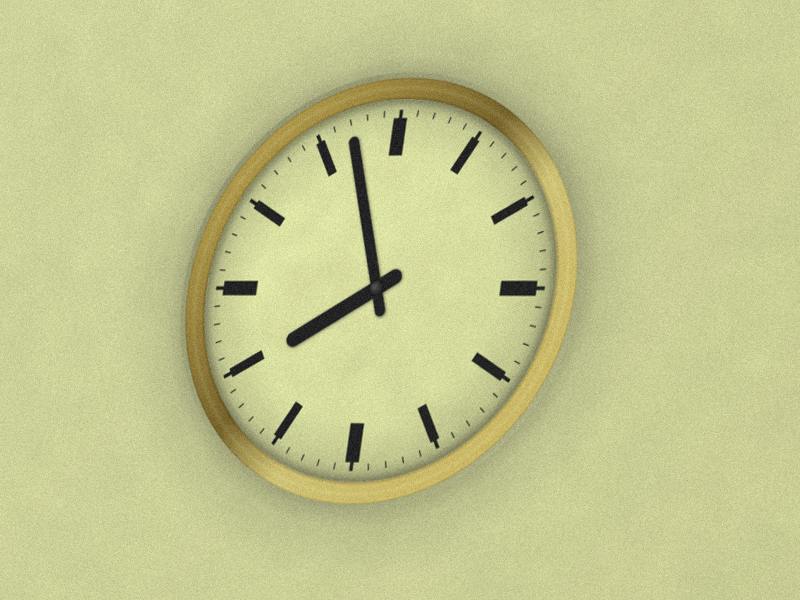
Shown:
7h57
